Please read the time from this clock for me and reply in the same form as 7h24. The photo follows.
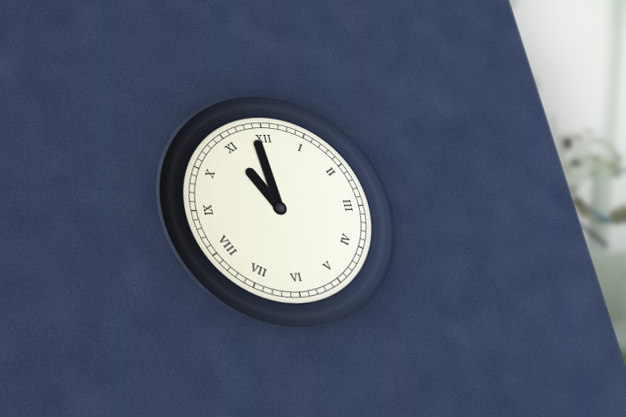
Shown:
10h59
